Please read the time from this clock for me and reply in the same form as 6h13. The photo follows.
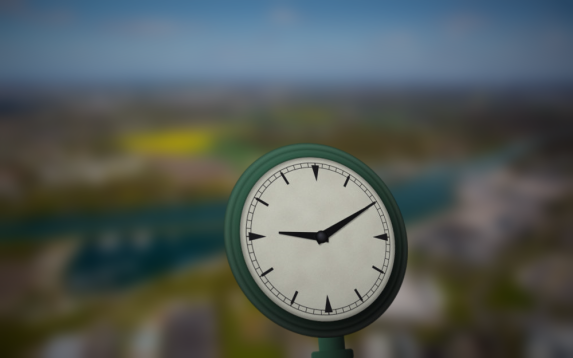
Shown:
9h10
